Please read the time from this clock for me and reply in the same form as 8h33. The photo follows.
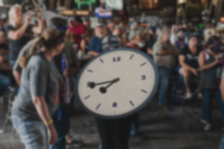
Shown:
7h44
